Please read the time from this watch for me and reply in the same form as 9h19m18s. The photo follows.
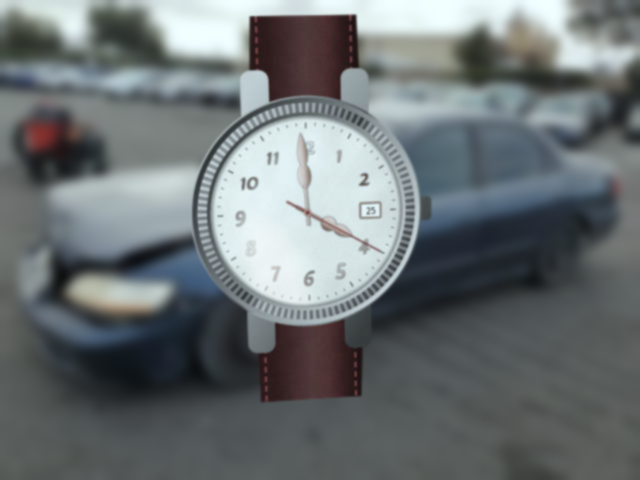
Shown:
3h59m20s
